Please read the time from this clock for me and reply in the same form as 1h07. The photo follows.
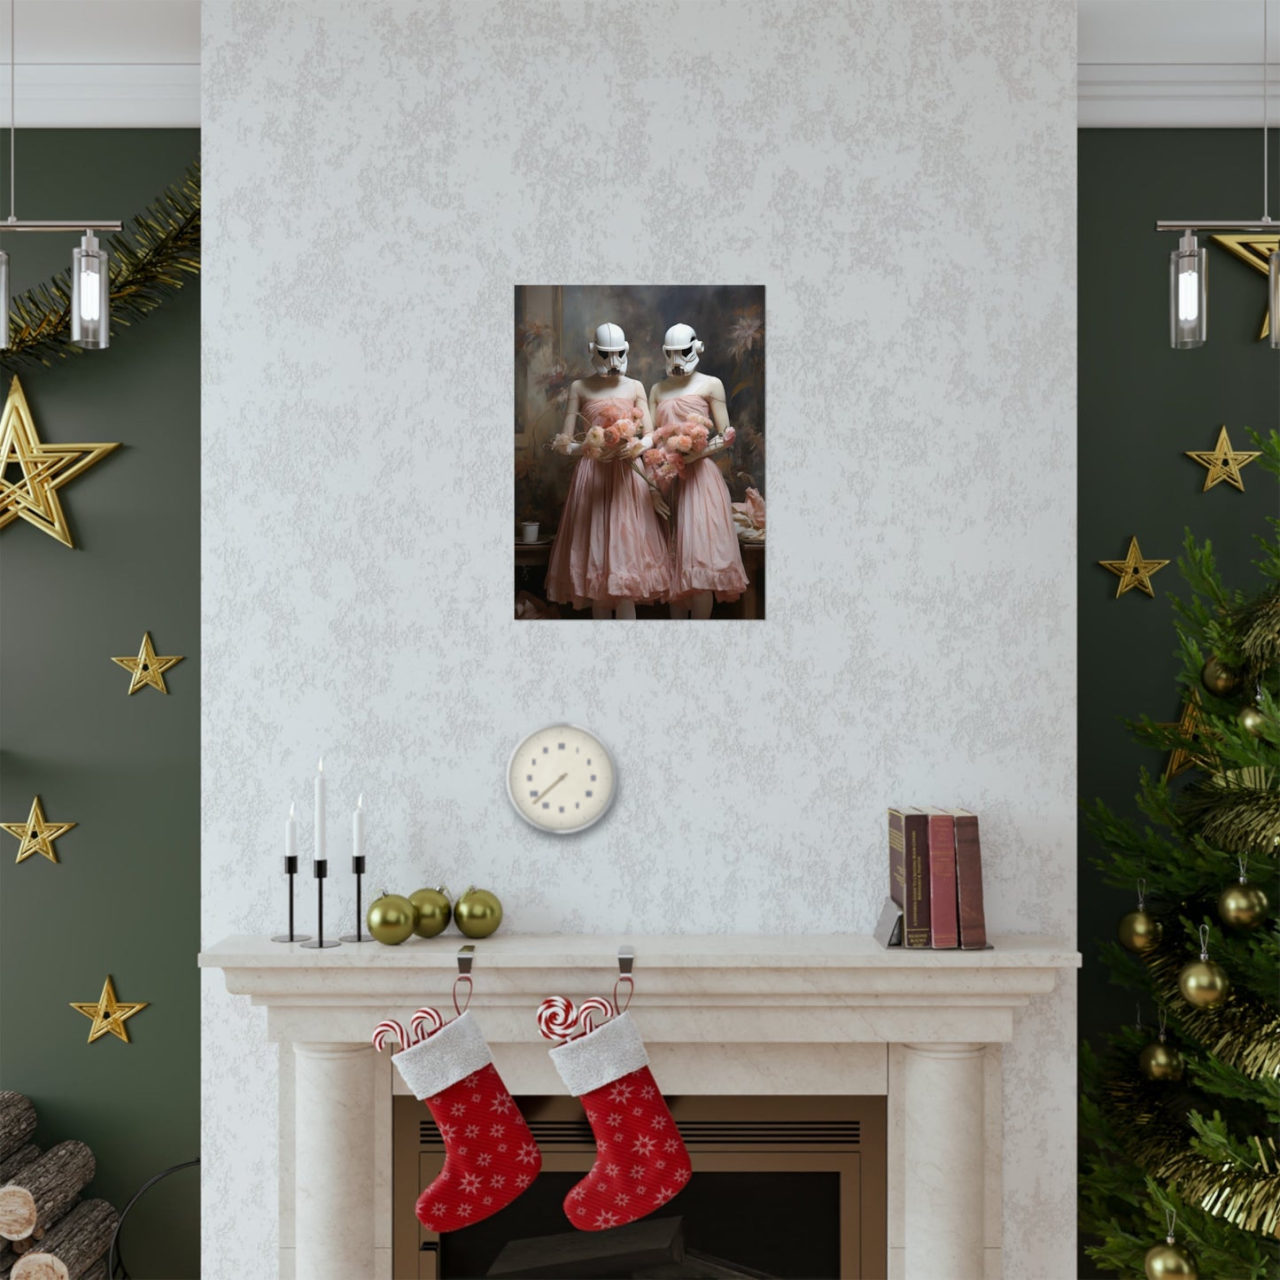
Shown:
7h38
